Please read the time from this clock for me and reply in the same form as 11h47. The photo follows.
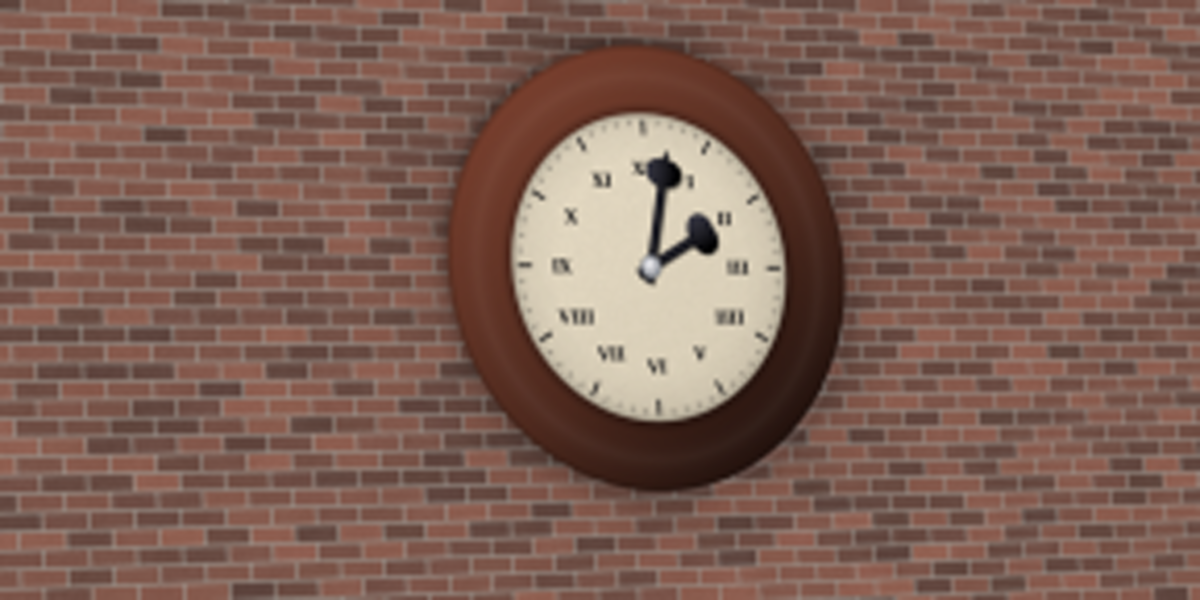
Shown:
2h02
